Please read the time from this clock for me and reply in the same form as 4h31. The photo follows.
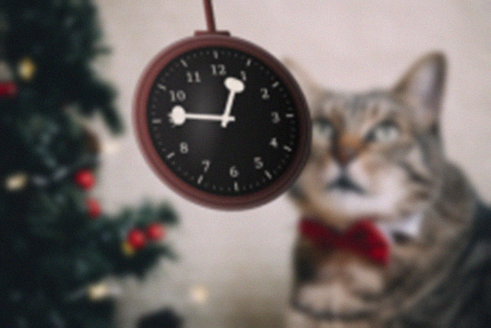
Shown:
12h46
